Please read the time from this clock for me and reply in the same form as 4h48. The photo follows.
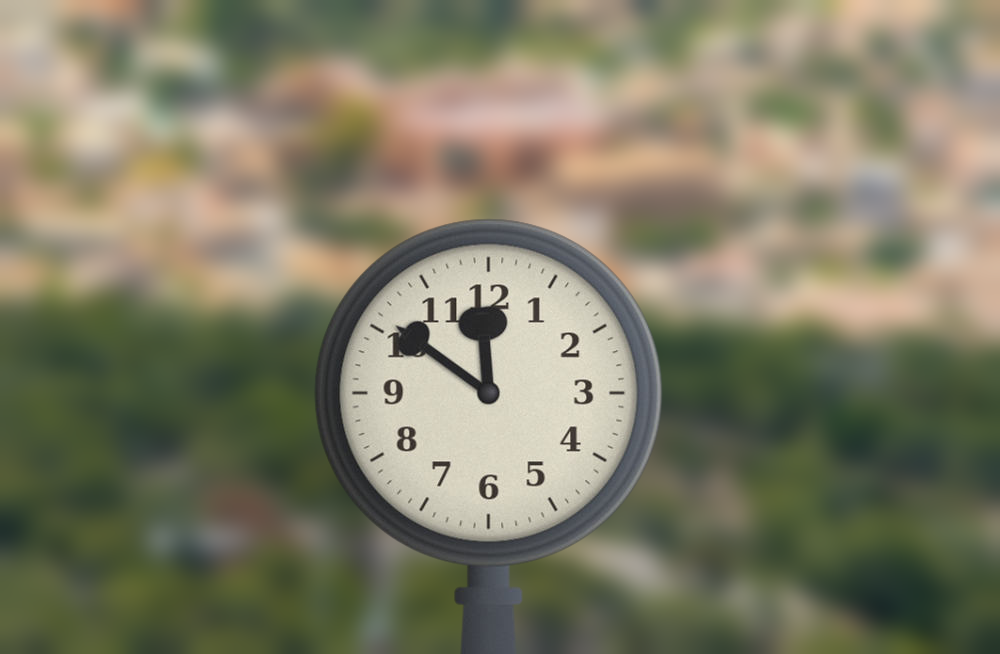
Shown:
11h51
